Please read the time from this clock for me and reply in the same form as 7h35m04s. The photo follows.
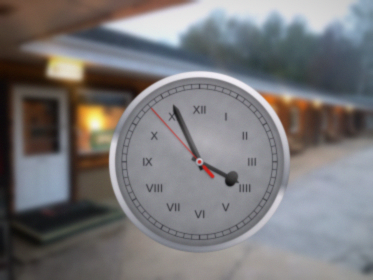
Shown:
3h55m53s
